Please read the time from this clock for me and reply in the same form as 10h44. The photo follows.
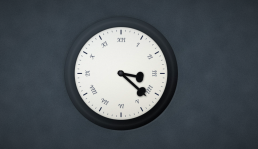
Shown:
3h22
